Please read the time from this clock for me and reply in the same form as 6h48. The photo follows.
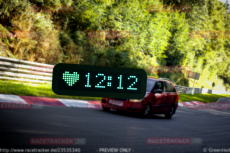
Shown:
12h12
